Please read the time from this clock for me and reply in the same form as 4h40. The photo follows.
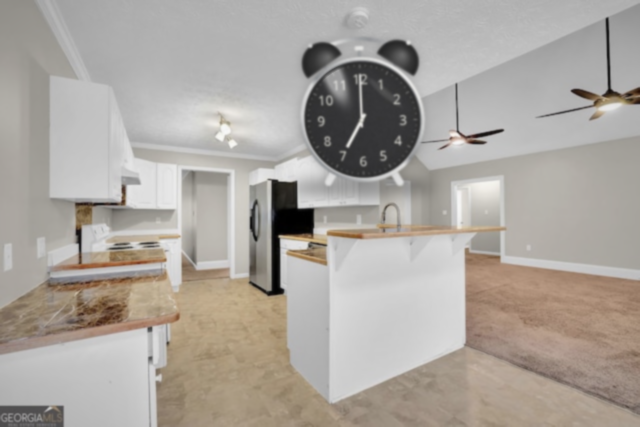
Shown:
7h00
